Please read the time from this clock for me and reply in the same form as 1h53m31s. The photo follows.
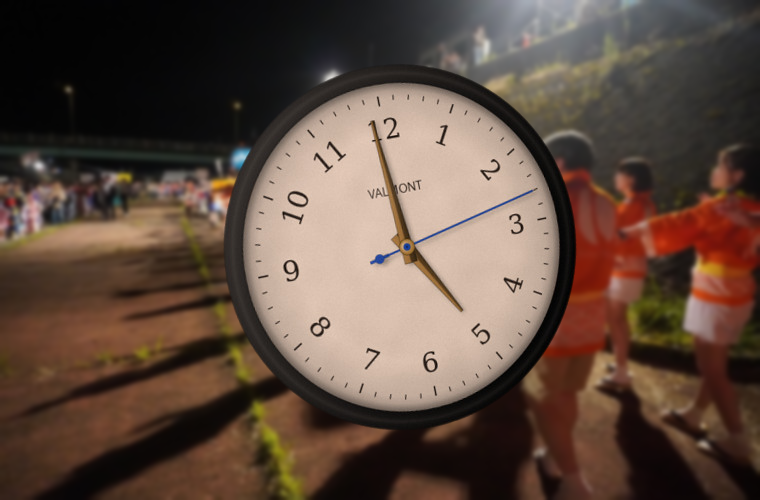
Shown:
4h59m13s
